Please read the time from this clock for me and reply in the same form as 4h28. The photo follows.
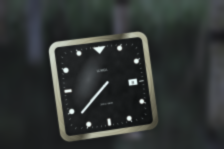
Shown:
7h38
